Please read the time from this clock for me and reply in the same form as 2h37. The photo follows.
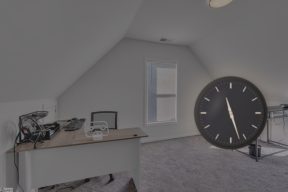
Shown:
11h27
